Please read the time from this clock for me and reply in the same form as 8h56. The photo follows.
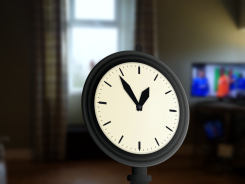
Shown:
12h54
